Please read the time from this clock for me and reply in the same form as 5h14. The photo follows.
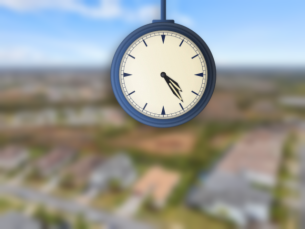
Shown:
4h24
